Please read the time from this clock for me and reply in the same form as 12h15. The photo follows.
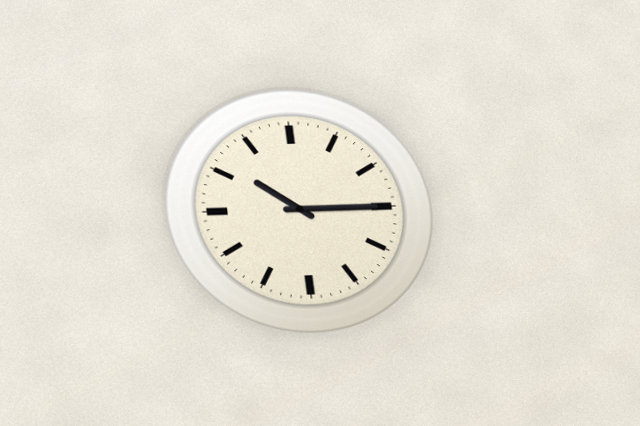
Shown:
10h15
